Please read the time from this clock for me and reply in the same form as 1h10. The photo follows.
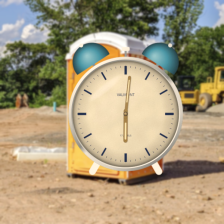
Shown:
6h01
